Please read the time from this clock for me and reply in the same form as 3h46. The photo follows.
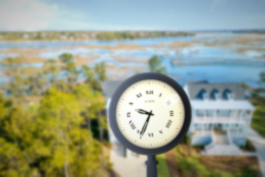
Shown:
9h34
